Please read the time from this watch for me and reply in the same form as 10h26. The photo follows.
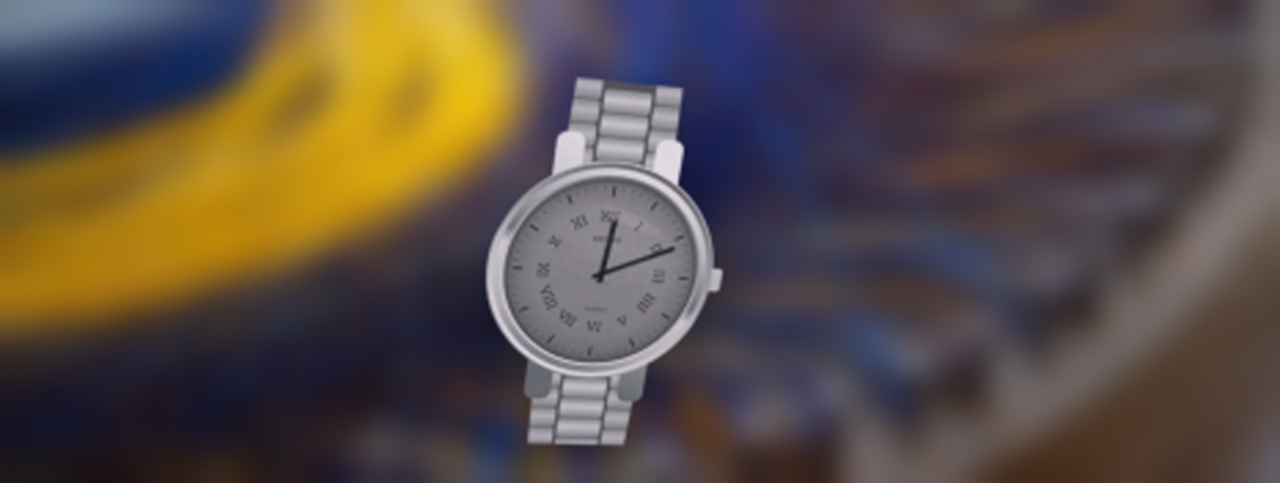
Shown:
12h11
